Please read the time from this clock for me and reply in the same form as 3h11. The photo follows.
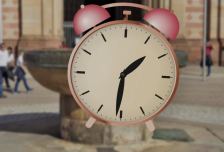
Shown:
1h31
